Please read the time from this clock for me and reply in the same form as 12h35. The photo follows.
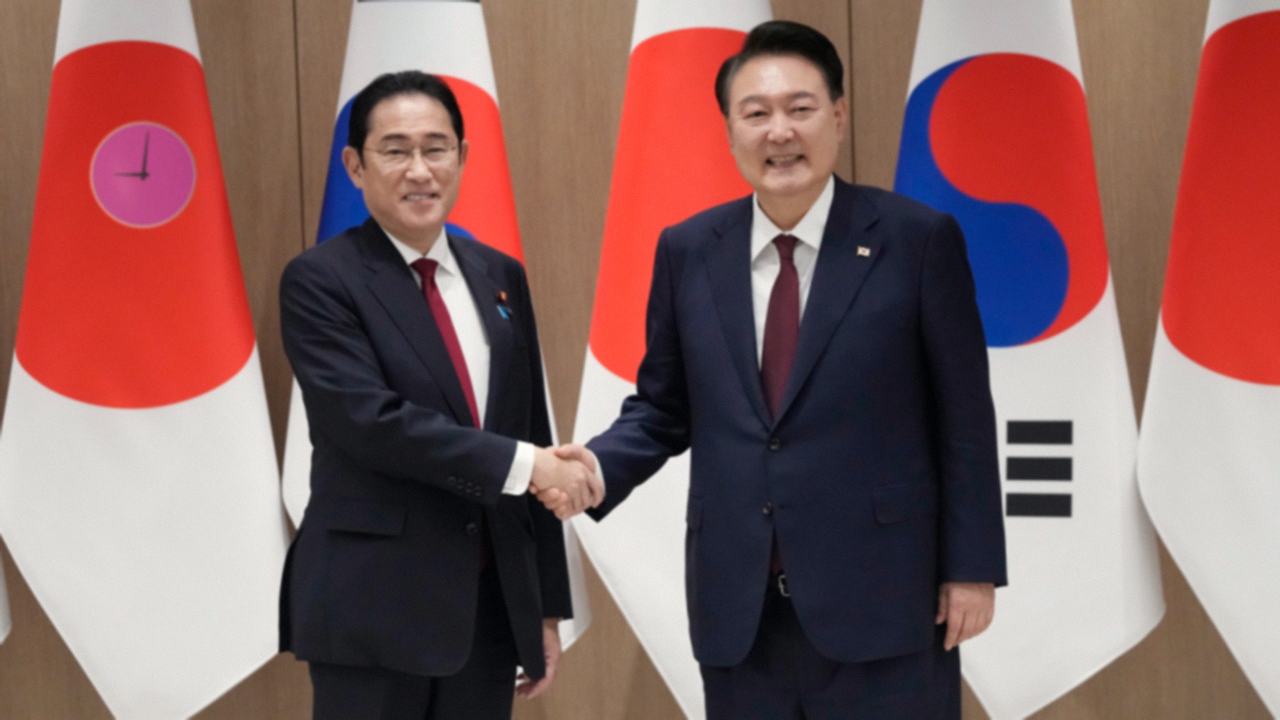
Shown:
9h01
